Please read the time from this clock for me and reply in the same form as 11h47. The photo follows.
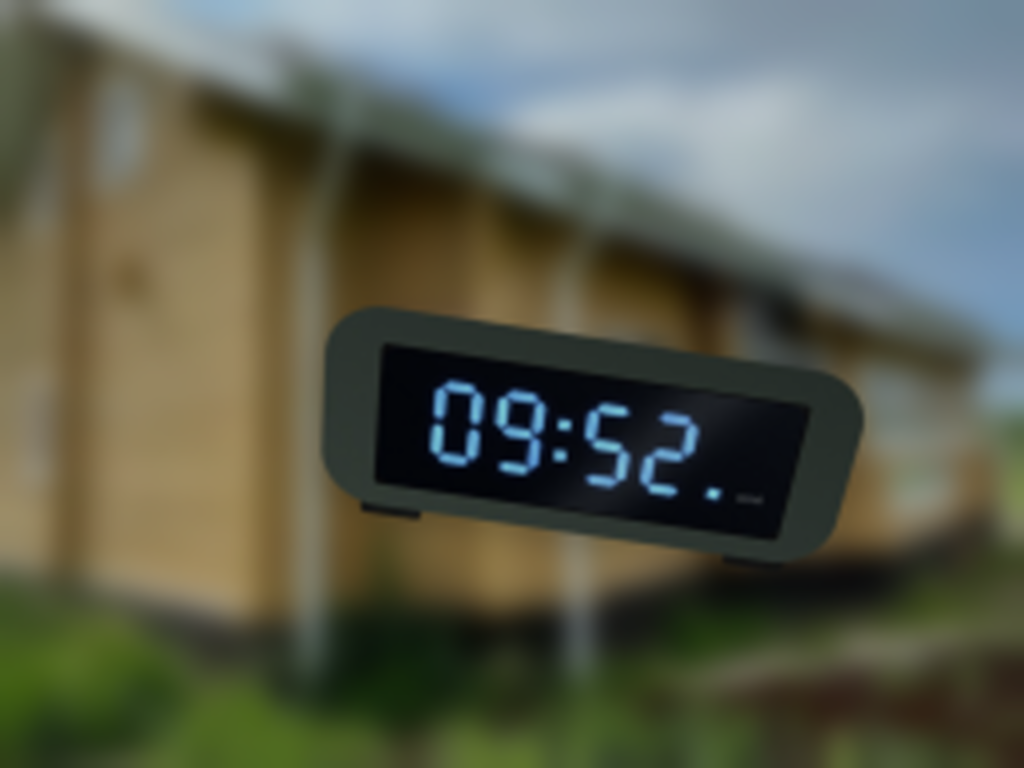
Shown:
9h52
